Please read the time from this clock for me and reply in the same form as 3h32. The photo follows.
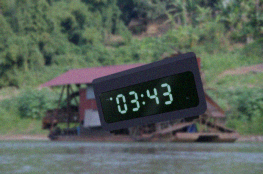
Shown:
3h43
